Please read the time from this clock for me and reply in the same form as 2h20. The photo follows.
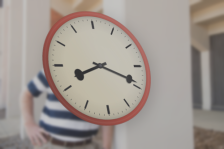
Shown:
8h19
